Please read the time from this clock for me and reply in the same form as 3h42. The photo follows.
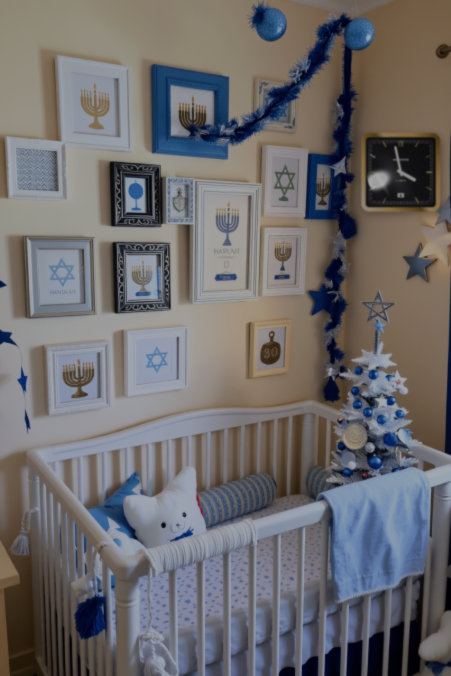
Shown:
3h58
